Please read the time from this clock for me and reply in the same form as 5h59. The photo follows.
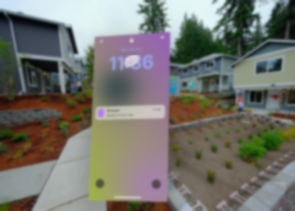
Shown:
11h36
